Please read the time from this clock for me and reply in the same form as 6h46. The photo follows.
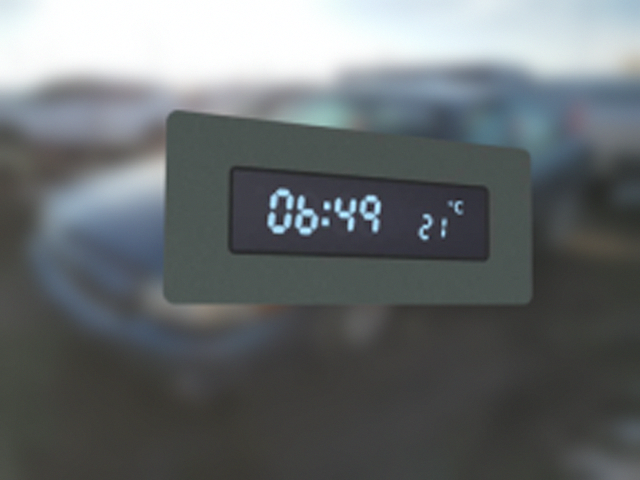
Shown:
6h49
